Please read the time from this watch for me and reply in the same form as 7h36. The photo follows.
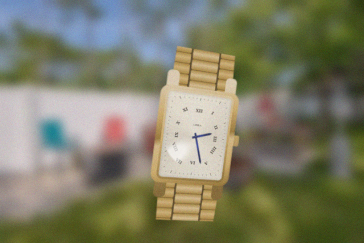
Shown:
2h27
